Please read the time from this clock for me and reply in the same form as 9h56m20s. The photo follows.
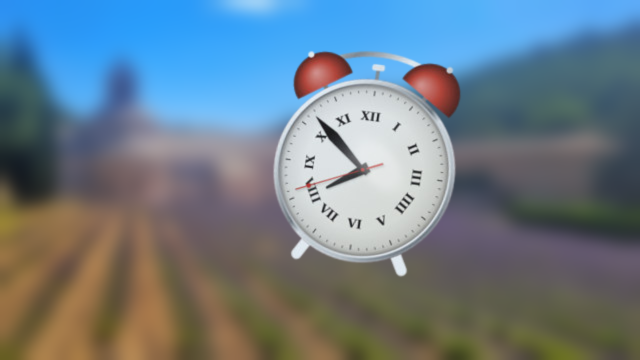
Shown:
7h51m41s
